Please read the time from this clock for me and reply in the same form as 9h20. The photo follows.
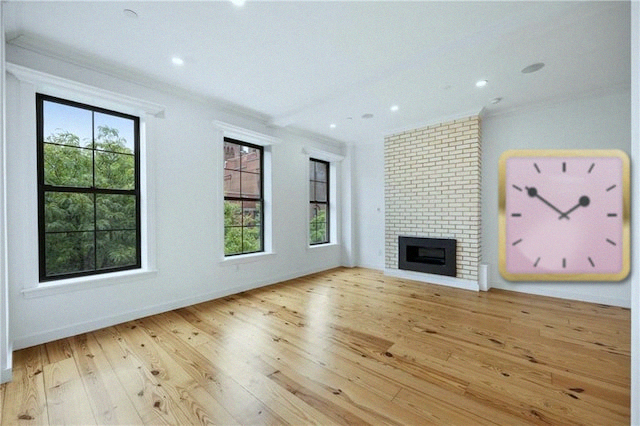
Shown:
1h51
